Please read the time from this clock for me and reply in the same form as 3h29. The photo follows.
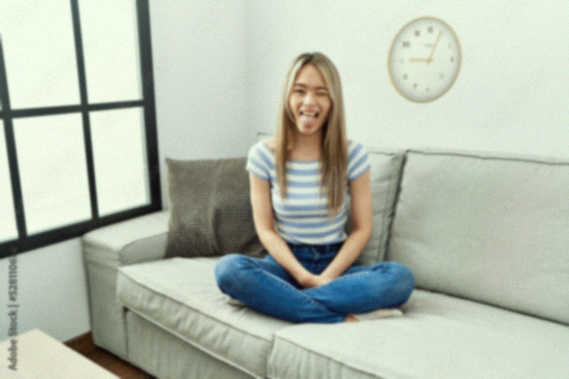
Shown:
9h04
